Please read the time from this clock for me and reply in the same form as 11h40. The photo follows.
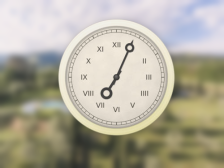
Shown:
7h04
